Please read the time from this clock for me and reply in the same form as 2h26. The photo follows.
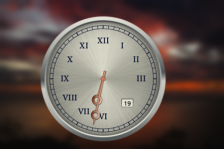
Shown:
6h32
